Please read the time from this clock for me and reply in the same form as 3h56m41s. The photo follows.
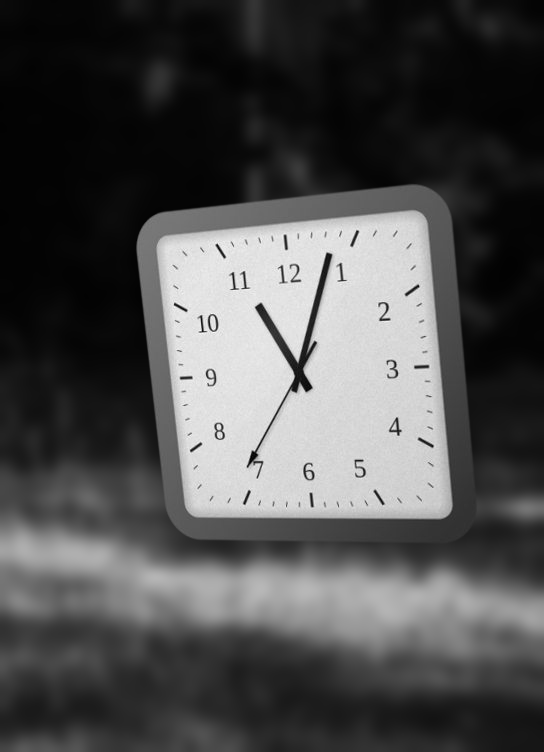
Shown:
11h03m36s
